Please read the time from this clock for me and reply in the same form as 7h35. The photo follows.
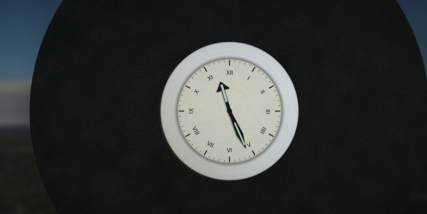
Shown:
11h26
